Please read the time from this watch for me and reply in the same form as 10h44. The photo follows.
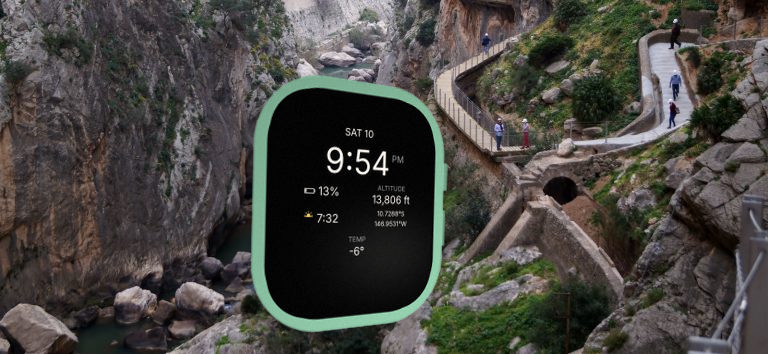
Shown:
9h54
